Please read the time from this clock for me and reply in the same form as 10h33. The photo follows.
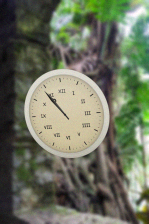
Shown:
10h54
